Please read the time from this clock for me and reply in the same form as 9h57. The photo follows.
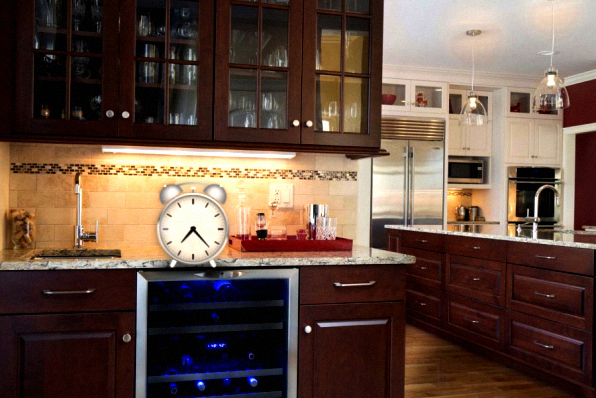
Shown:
7h23
